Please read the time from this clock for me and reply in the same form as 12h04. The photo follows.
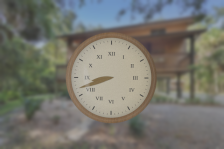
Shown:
8h42
